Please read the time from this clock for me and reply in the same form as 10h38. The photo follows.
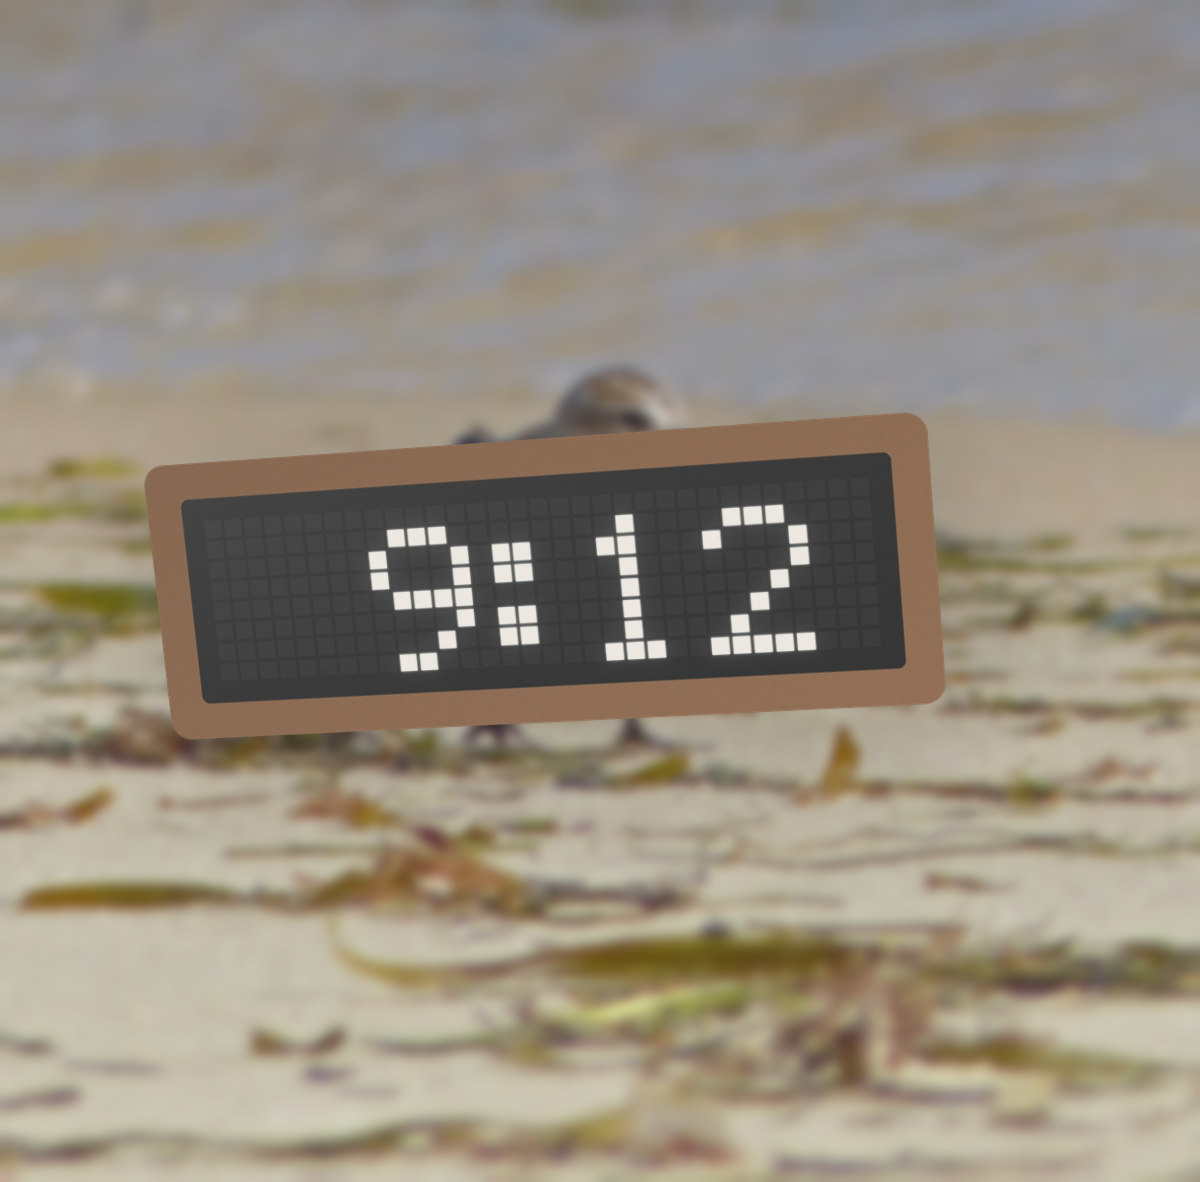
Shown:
9h12
